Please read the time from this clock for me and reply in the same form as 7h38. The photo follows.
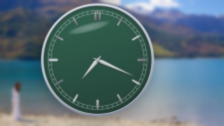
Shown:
7h19
